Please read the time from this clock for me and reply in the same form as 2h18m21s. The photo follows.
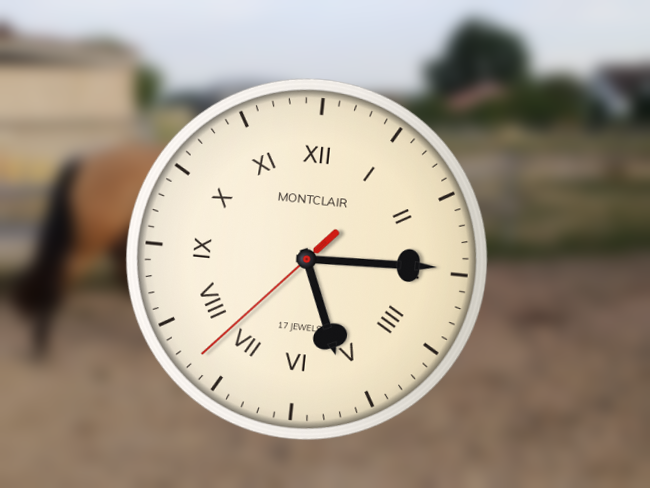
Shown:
5h14m37s
